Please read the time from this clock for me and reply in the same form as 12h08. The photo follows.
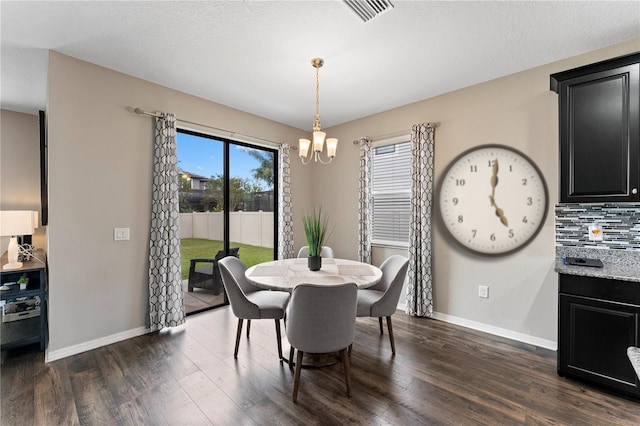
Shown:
5h01
